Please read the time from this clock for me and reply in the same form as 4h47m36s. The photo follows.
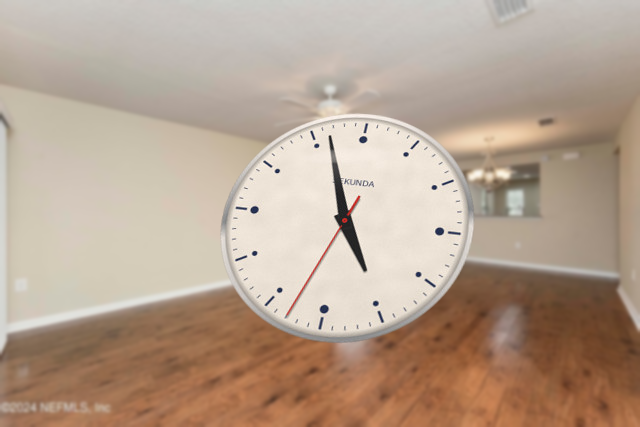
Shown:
4h56m33s
